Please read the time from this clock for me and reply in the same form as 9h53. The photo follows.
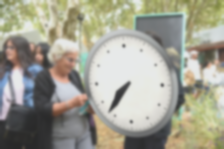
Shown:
7h37
